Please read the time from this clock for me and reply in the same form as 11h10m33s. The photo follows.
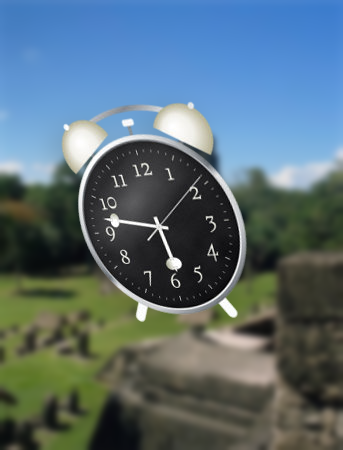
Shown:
5h47m09s
